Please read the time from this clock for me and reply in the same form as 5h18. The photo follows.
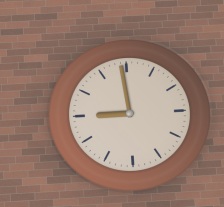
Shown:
8h59
